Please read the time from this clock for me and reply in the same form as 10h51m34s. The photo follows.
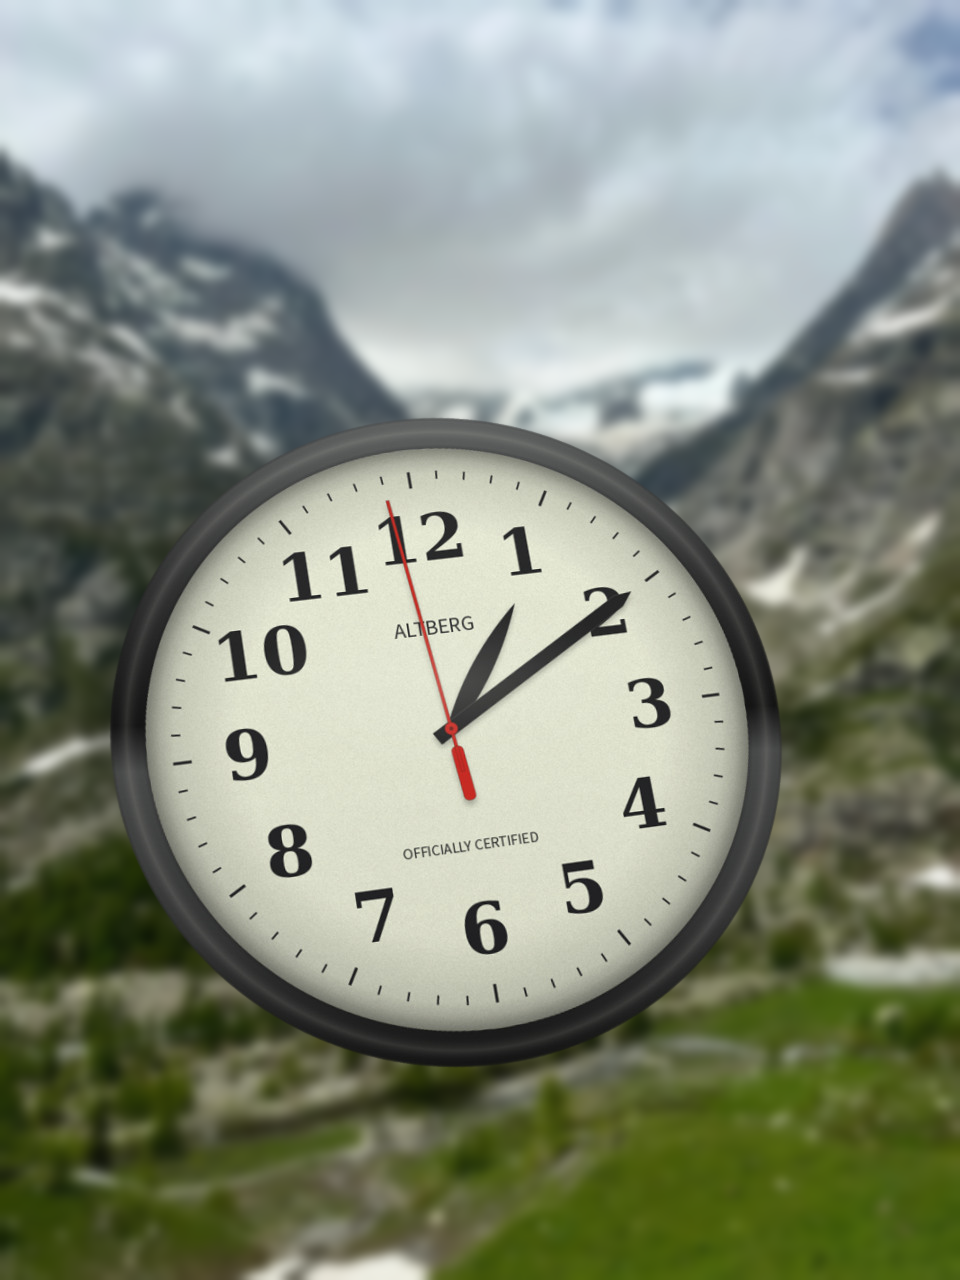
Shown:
1h09m59s
